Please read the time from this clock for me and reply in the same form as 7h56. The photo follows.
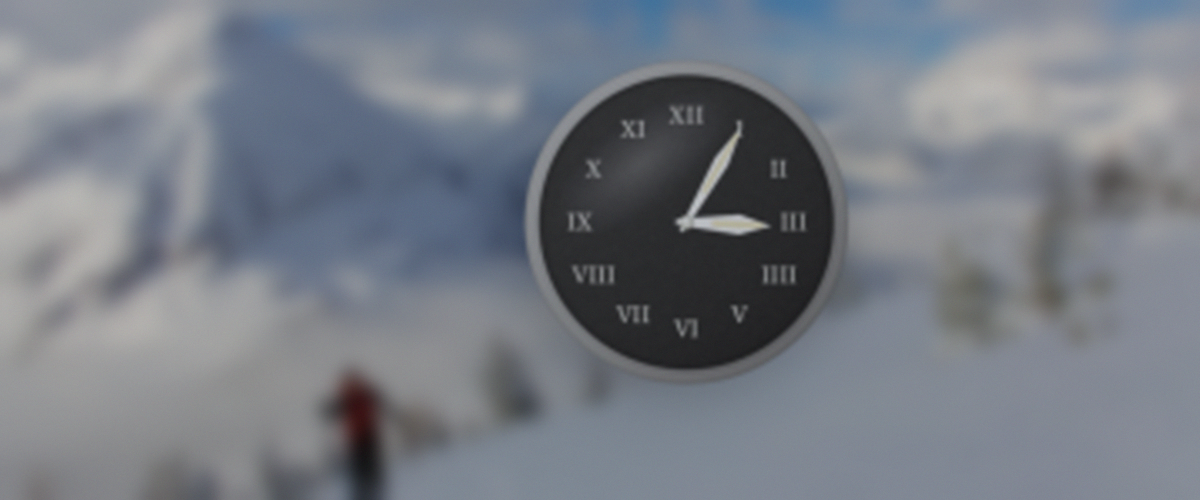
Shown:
3h05
